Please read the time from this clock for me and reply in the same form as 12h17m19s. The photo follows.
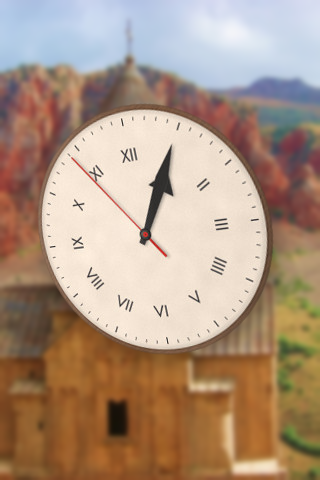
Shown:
1h04m54s
